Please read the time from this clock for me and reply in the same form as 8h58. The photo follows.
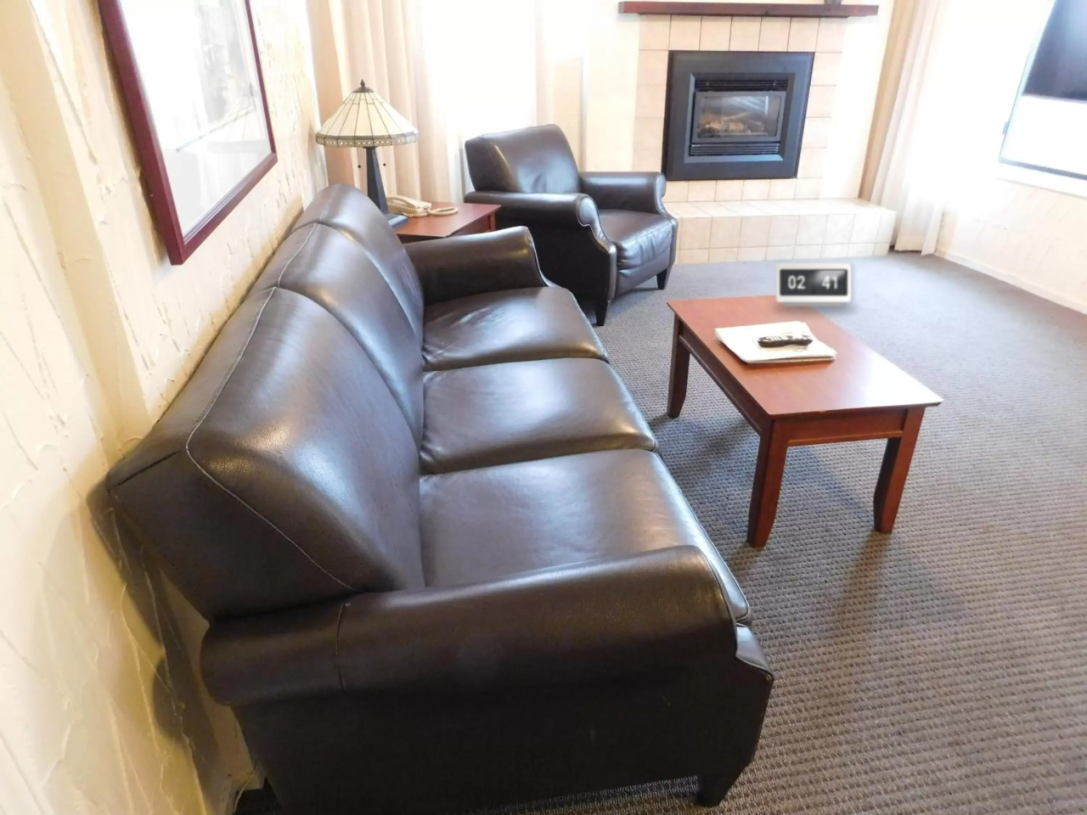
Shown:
2h41
